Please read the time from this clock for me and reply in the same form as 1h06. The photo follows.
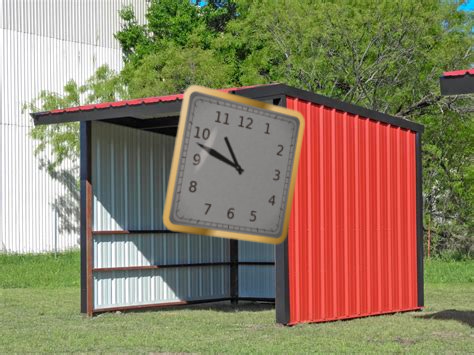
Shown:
10h48
